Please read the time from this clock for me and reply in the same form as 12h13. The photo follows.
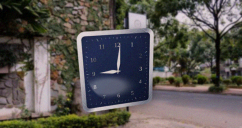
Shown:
9h01
